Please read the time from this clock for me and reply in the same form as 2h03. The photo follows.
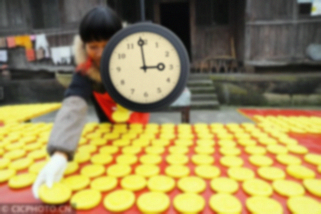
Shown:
2h59
